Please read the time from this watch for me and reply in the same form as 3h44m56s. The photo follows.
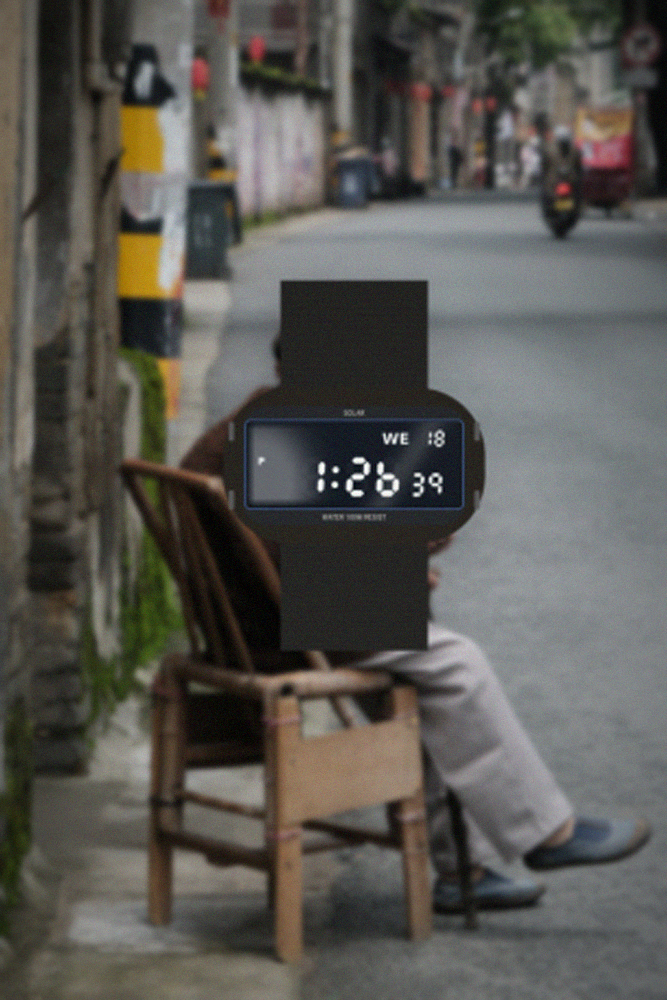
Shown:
1h26m39s
